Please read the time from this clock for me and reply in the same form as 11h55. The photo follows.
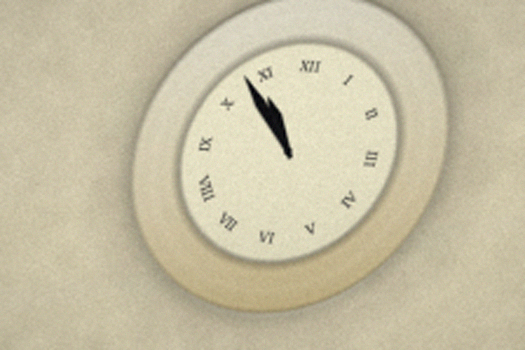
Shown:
10h53
